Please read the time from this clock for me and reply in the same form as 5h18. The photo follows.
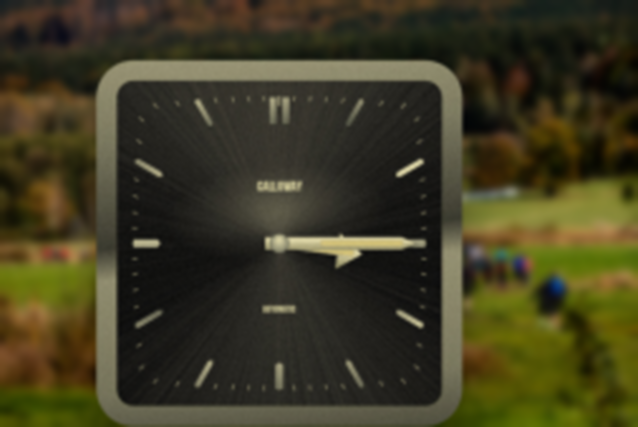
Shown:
3h15
